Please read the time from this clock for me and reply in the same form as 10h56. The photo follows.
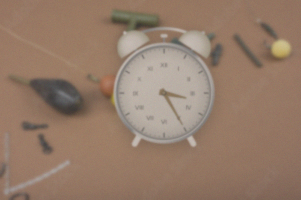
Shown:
3h25
